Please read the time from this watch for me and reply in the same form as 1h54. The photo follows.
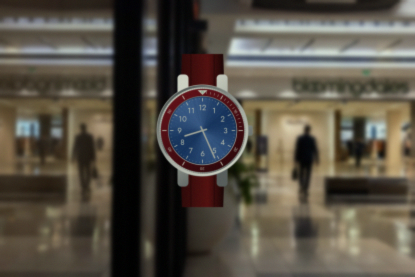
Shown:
8h26
